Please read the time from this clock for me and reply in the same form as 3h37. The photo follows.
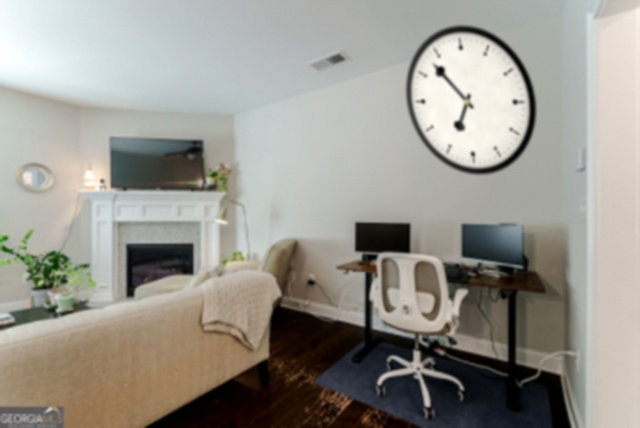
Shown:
6h53
